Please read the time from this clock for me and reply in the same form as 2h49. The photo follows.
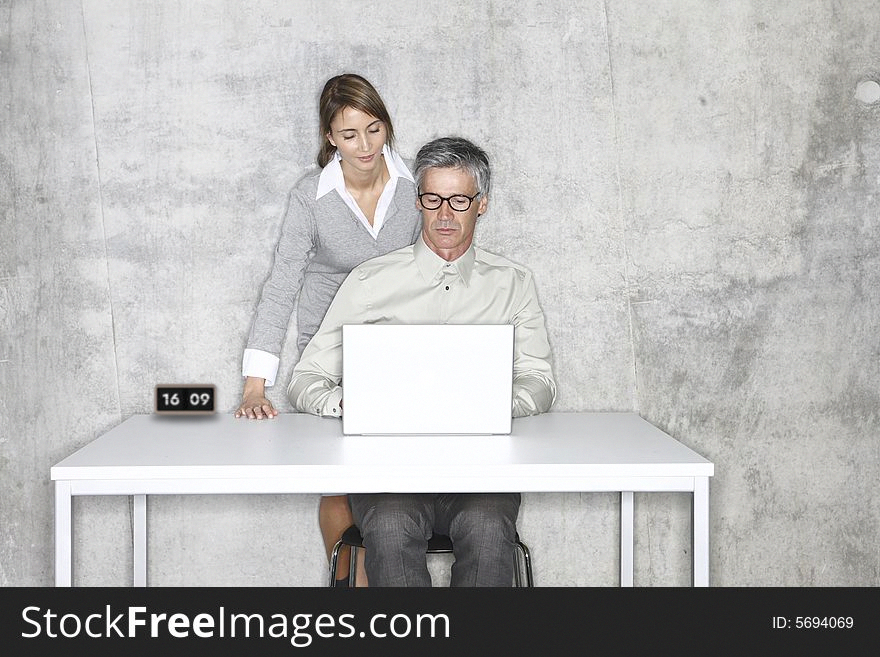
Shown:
16h09
